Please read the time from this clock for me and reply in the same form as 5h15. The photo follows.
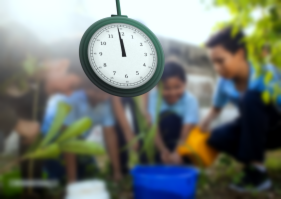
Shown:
11h59
